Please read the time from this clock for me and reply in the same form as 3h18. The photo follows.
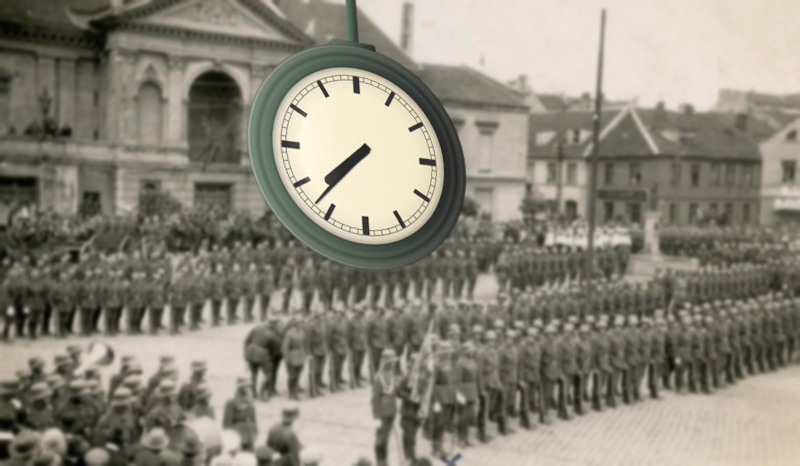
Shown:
7h37
